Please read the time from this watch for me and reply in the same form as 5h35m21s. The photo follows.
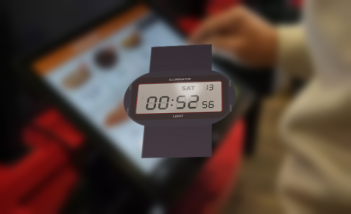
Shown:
0h52m56s
